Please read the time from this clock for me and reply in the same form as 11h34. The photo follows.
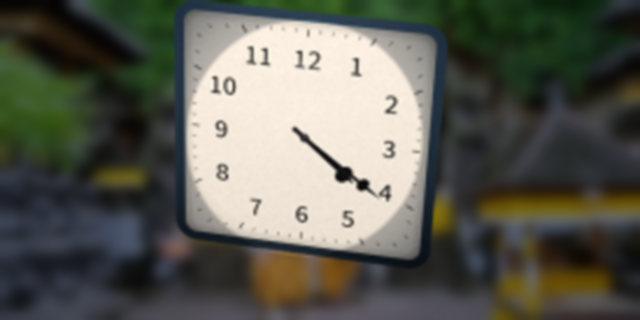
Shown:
4h21
